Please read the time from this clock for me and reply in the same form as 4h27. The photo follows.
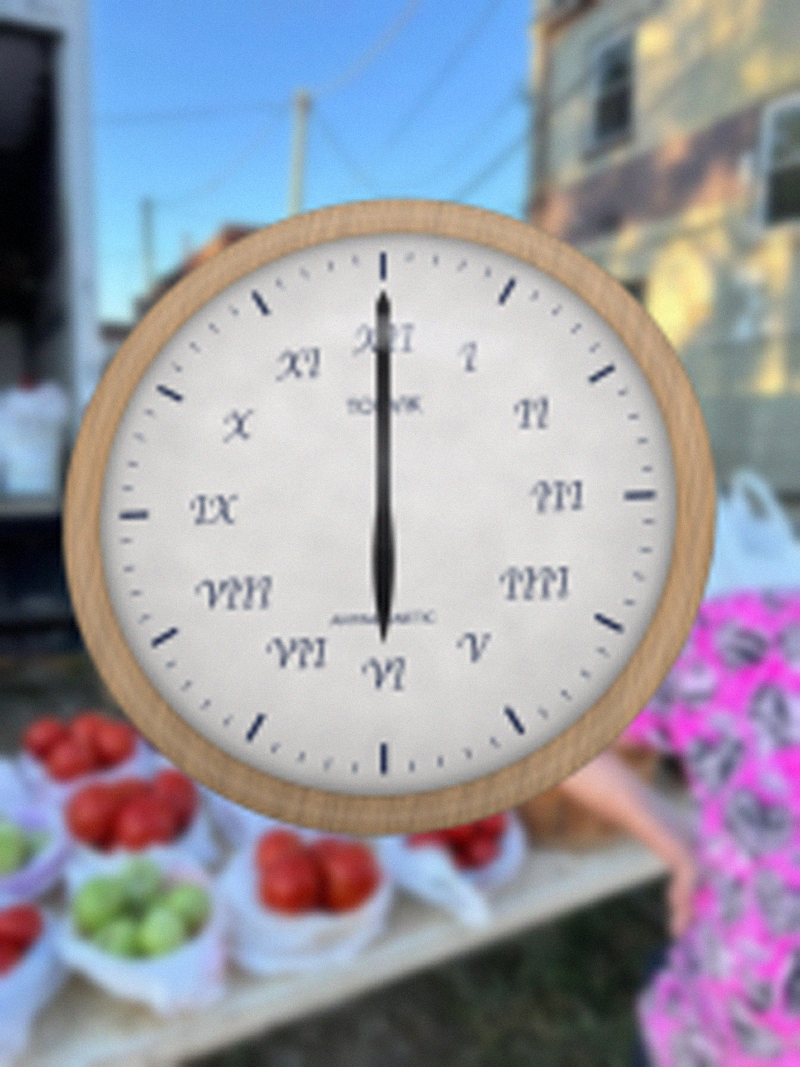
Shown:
6h00
